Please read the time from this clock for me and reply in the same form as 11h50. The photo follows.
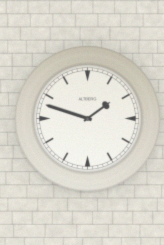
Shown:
1h48
